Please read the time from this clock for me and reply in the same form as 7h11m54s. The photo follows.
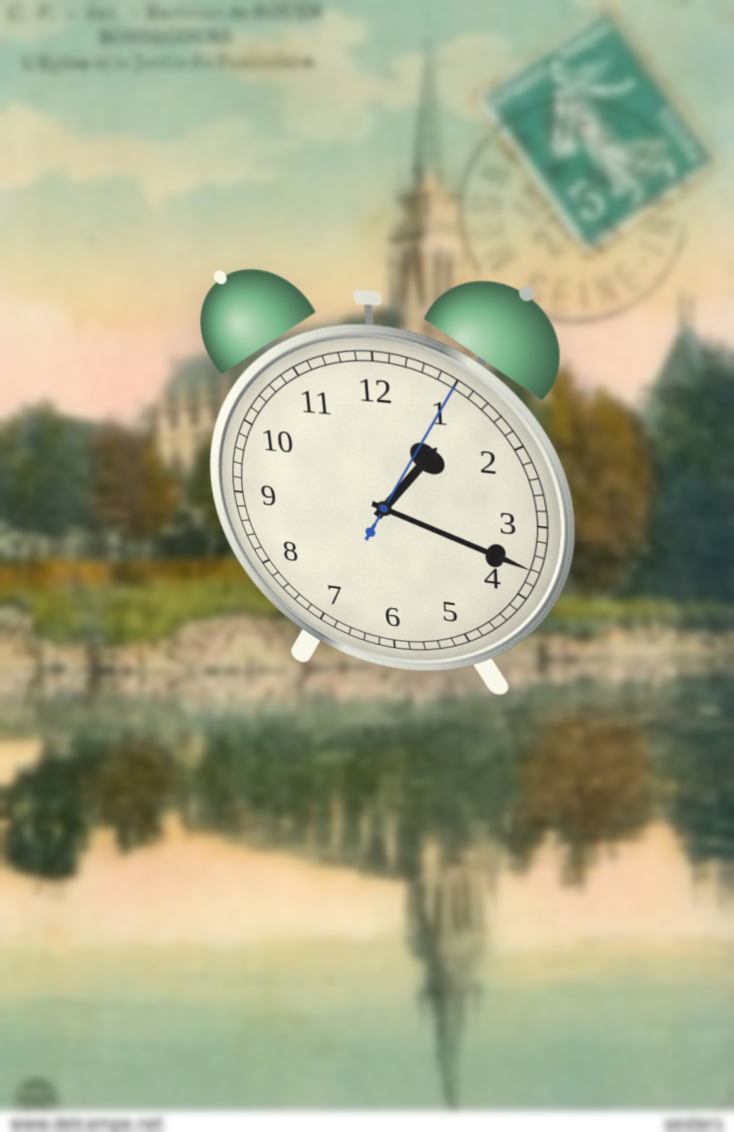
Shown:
1h18m05s
